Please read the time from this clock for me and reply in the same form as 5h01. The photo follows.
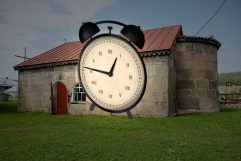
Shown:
12h46
